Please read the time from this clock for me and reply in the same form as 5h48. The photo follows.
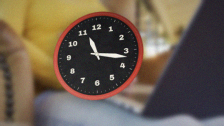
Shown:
11h17
